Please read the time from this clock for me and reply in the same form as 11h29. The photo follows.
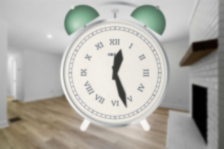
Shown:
12h27
